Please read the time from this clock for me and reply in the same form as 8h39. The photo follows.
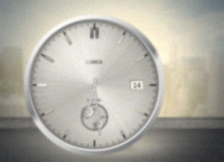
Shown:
6h29
